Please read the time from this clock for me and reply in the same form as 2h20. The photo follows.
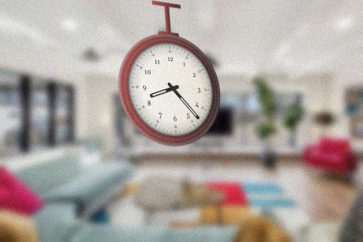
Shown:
8h23
